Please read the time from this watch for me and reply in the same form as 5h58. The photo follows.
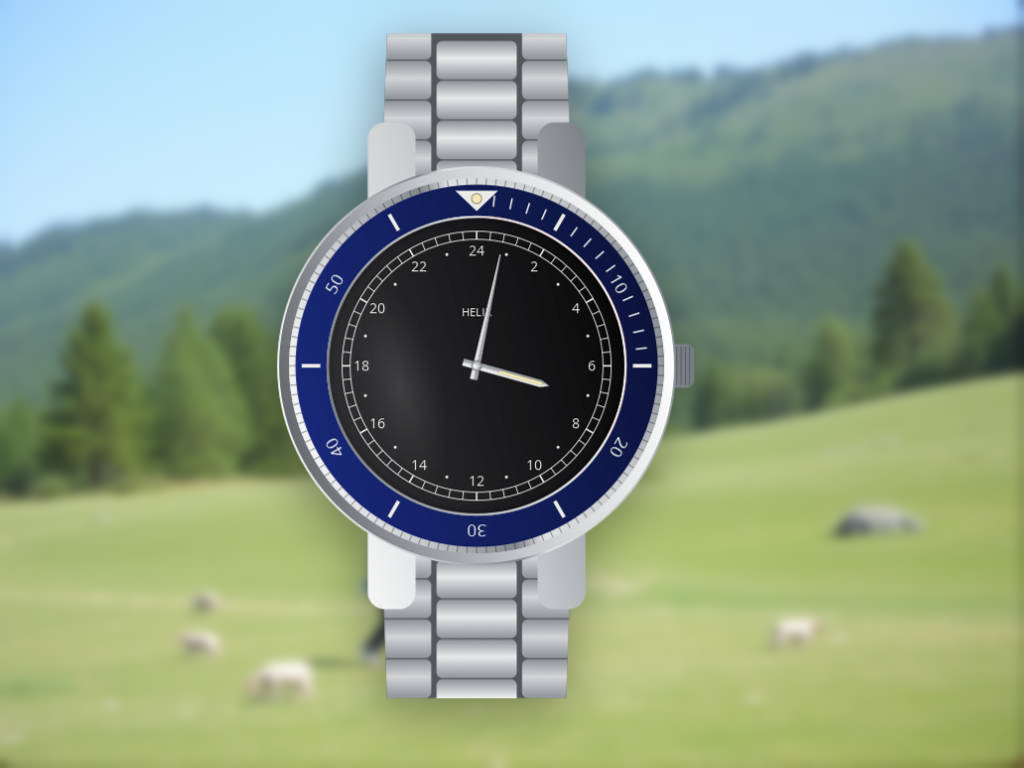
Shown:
7h02
